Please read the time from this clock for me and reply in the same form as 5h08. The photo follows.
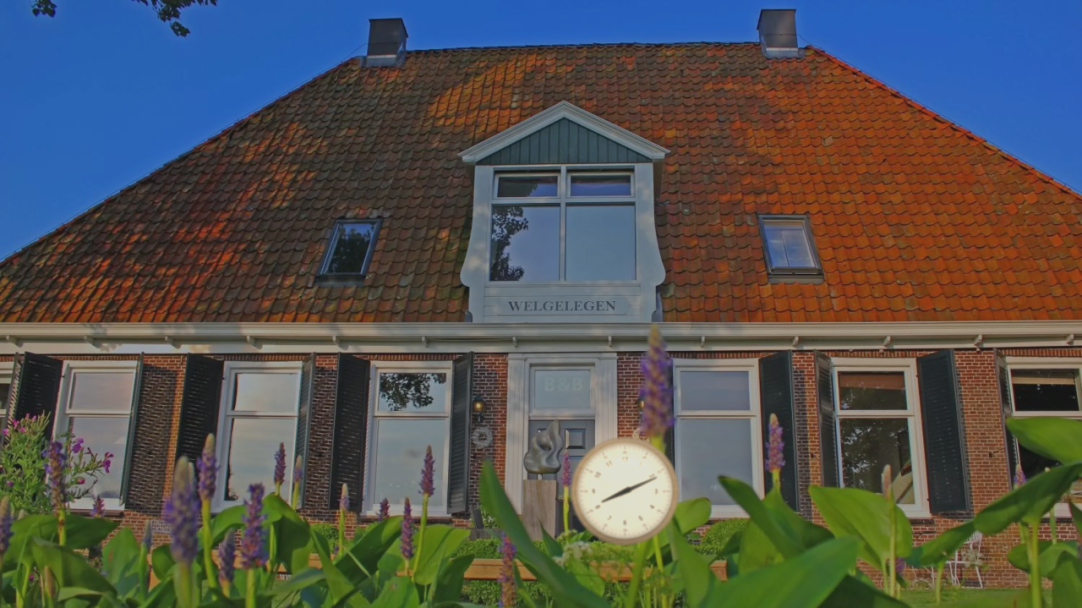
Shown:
8h11
